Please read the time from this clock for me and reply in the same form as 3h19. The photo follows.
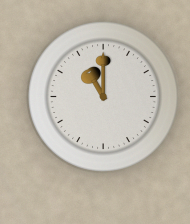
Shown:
11h00
